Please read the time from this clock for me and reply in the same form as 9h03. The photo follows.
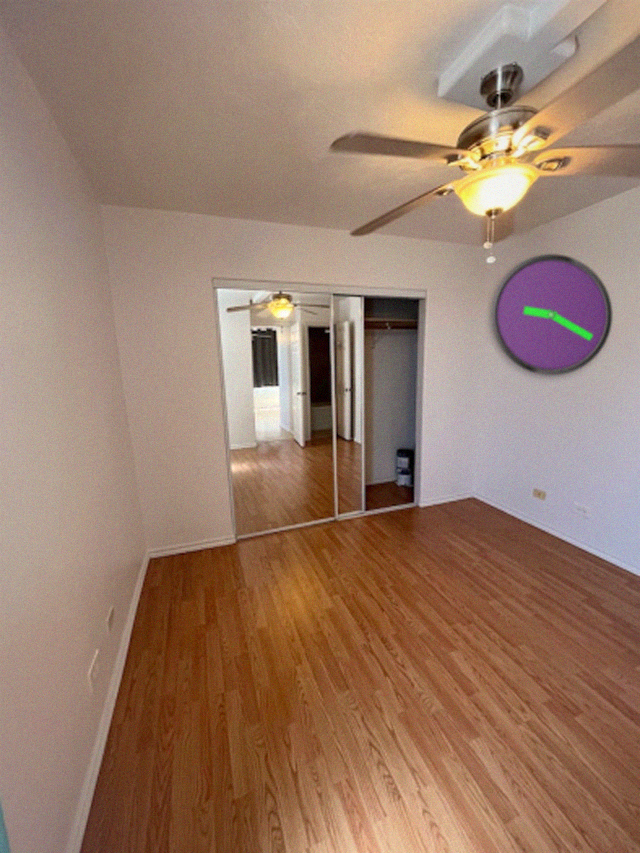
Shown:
9h20
